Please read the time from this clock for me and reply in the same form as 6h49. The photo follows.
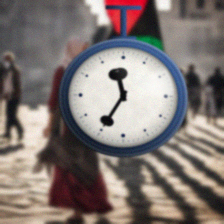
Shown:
11h35
